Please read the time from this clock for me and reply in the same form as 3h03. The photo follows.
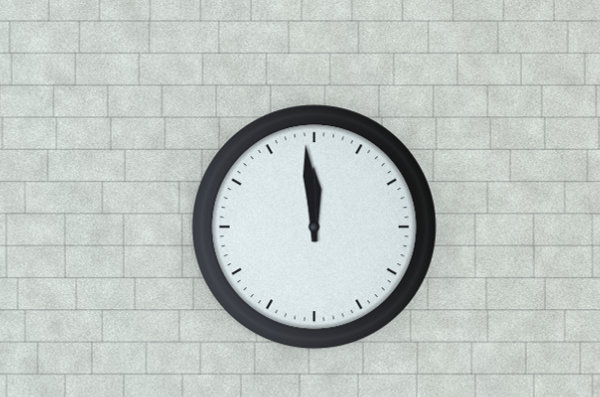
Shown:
11h59
